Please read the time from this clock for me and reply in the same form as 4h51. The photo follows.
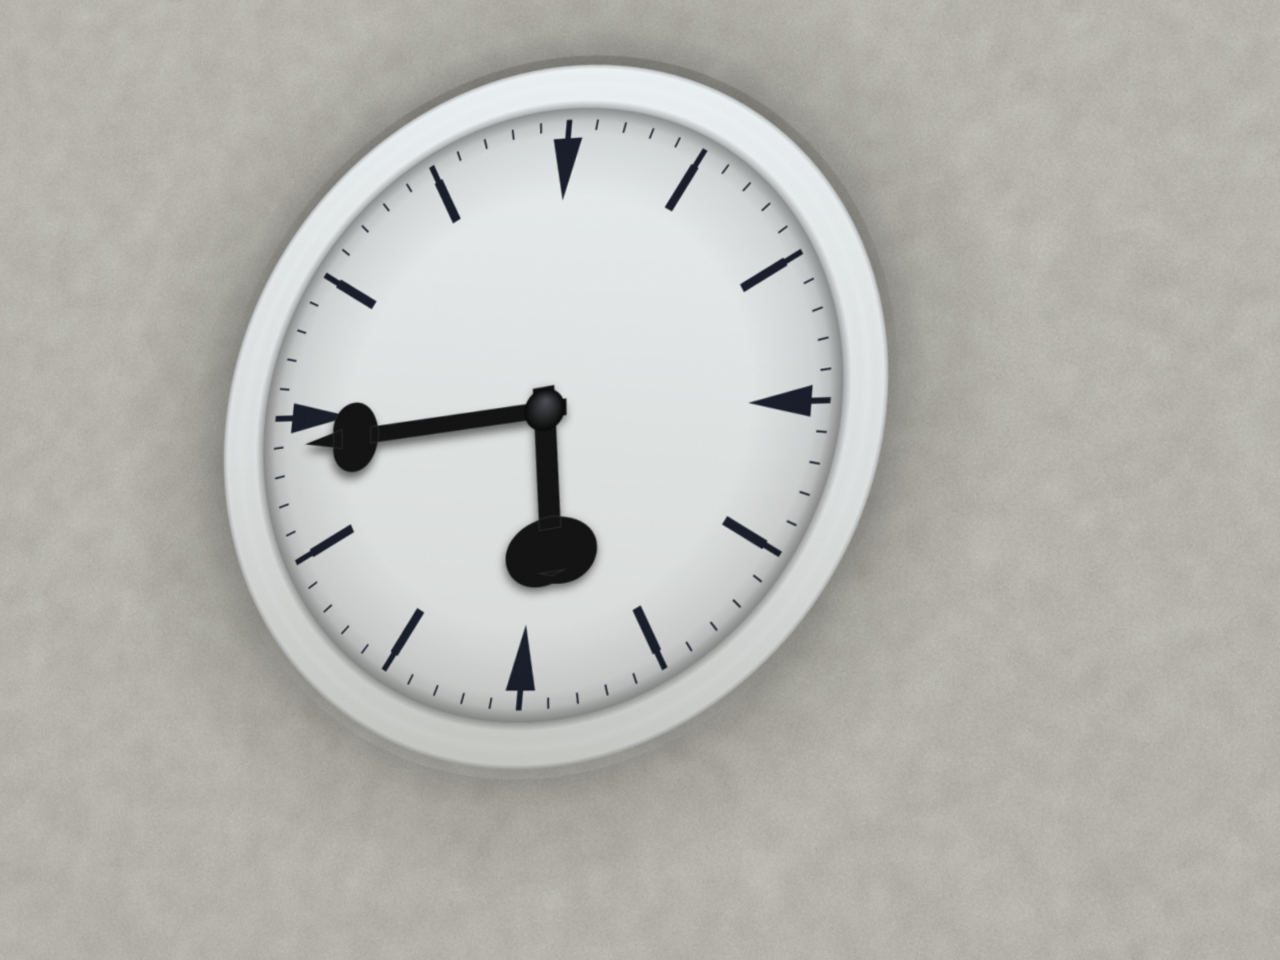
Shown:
5h44
